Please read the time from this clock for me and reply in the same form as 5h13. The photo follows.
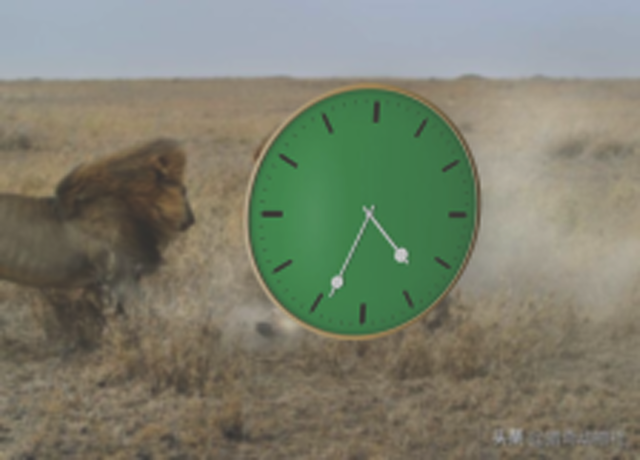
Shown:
4h34
